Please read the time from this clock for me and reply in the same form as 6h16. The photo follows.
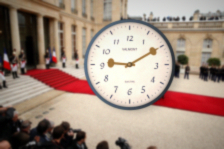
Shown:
9h10
